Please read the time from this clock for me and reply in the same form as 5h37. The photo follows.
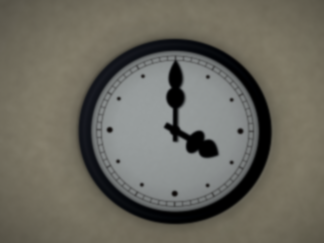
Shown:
4h00
